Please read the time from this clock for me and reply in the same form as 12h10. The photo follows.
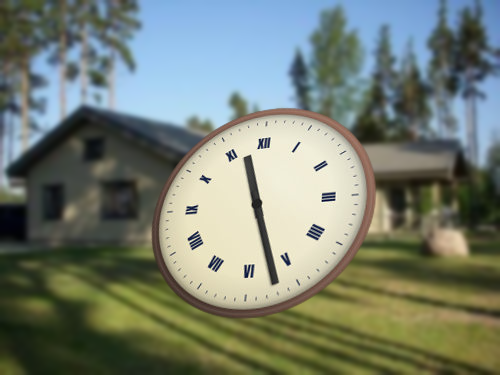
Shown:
11h27
